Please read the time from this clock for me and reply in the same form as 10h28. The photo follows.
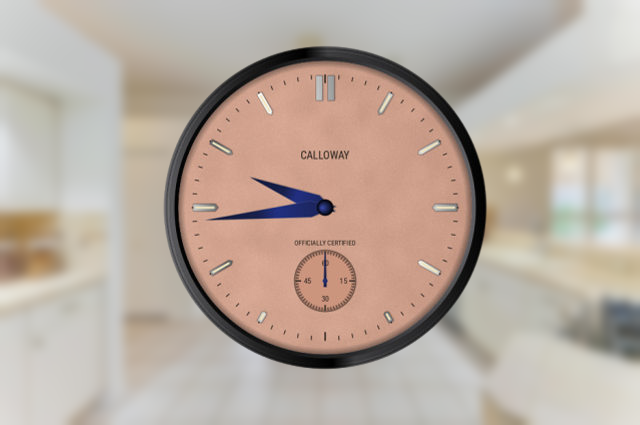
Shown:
9h44
